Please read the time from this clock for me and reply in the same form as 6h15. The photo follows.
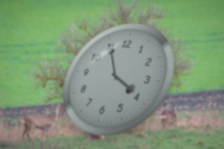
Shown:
3h55
